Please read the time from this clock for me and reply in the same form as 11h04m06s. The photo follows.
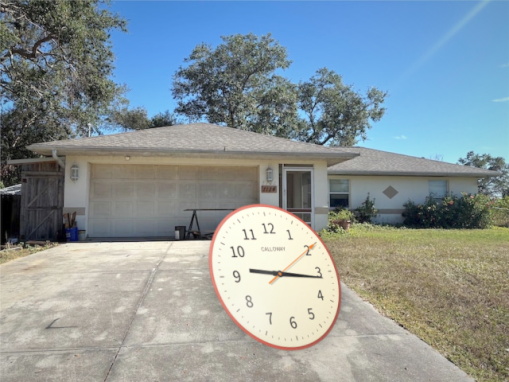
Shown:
9h16m10s
